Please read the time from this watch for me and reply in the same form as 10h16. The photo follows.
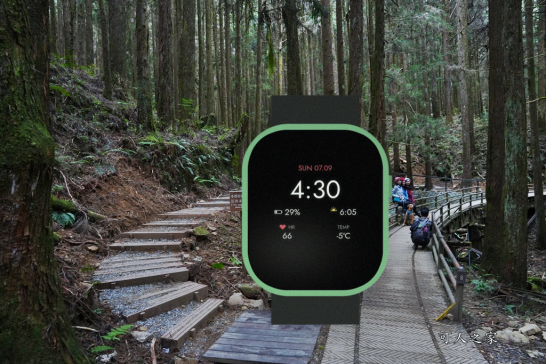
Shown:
4h30
